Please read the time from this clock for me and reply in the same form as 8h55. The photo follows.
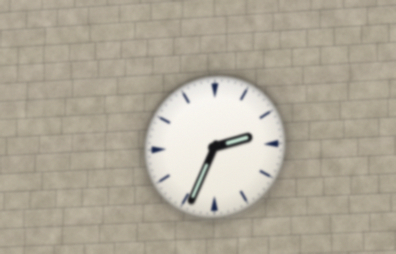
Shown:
2h34
